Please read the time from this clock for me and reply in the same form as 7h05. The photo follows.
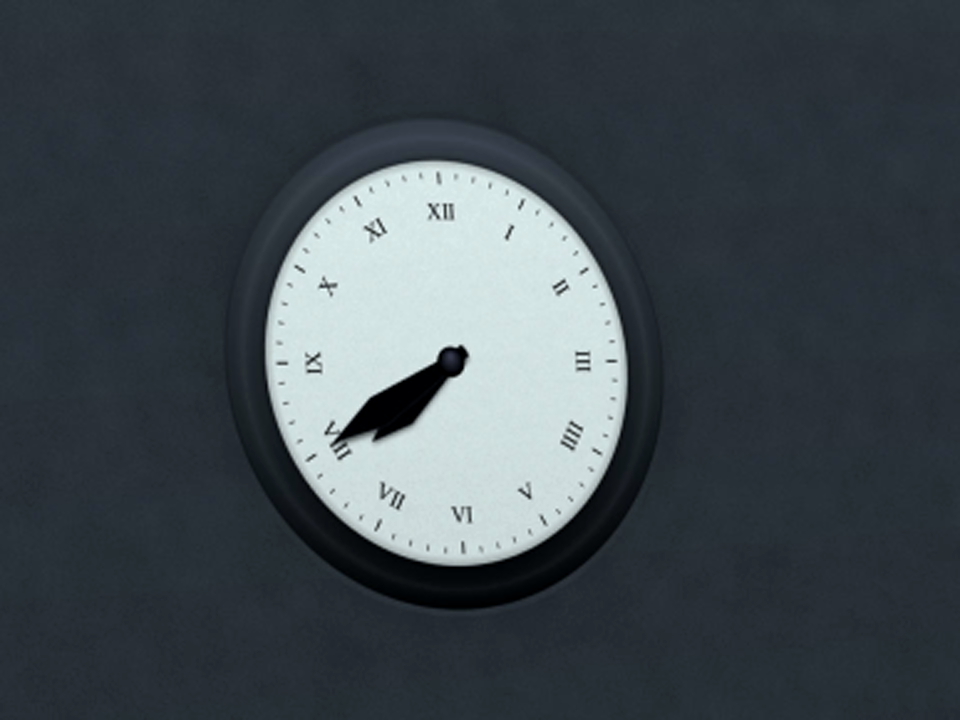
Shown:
7h40
